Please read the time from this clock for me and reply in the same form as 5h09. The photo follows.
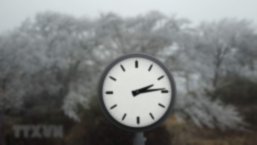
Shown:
2h14
